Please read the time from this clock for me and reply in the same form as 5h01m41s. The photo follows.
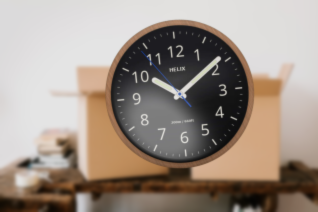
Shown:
10h08m54s
